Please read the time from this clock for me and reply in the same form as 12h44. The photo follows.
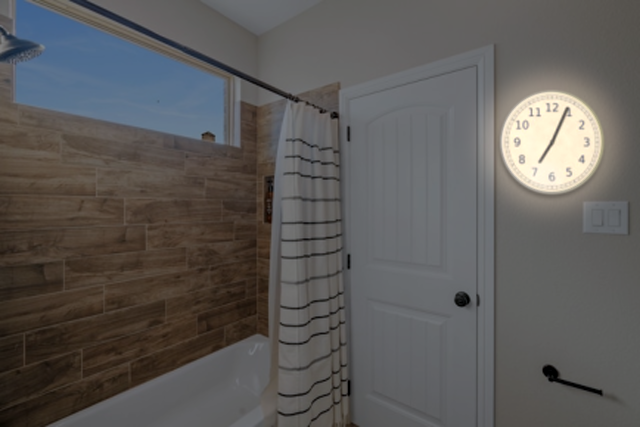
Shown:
7h04
